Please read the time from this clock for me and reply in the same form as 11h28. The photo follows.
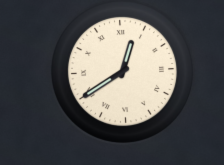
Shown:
12h40
